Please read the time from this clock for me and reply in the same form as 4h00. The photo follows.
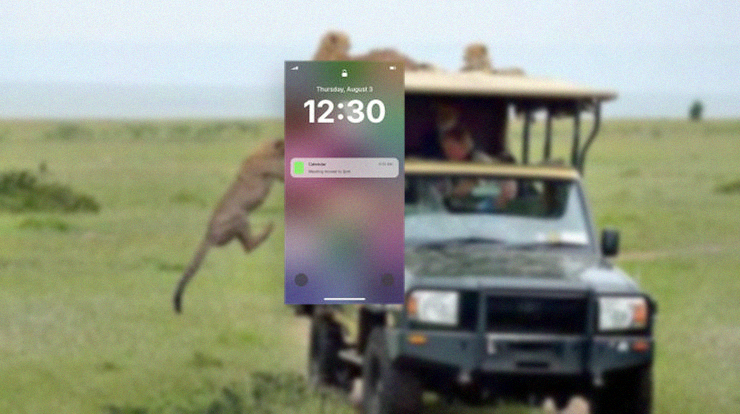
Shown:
12h30
